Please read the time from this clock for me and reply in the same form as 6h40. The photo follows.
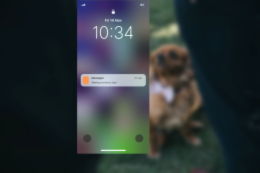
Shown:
10h34
